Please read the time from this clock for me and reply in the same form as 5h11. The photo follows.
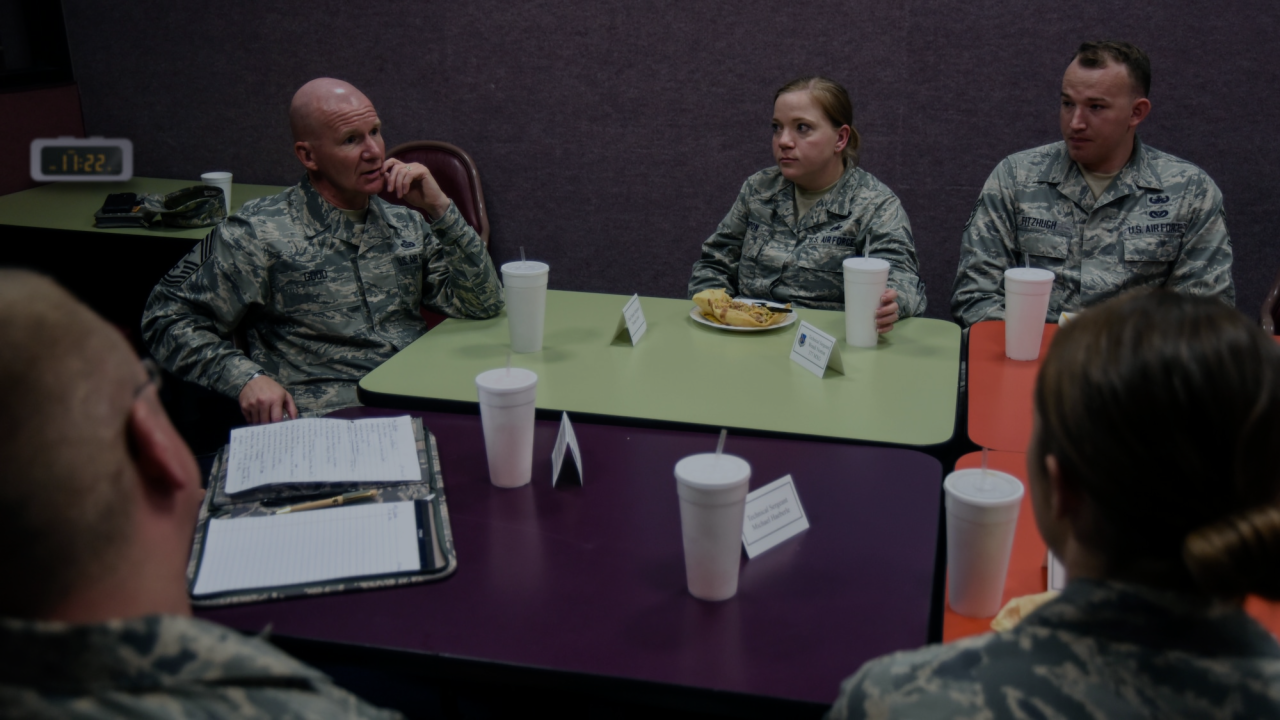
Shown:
11h22
